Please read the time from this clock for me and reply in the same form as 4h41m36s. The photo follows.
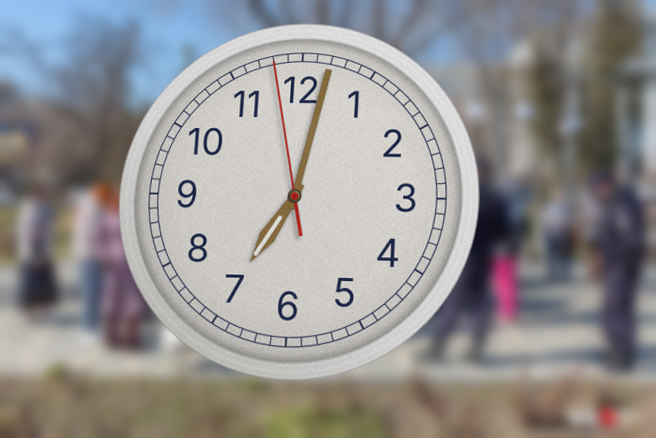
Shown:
7h01m58s
